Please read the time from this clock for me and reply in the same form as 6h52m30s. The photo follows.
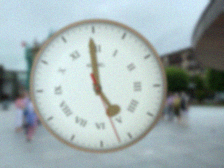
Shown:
4h59m27s
